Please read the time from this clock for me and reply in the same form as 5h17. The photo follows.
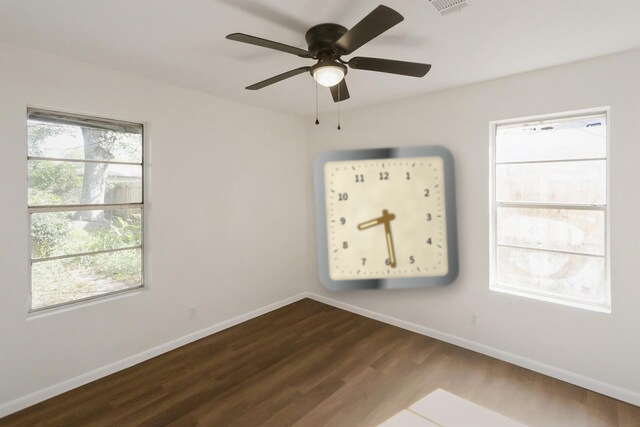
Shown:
8h29
